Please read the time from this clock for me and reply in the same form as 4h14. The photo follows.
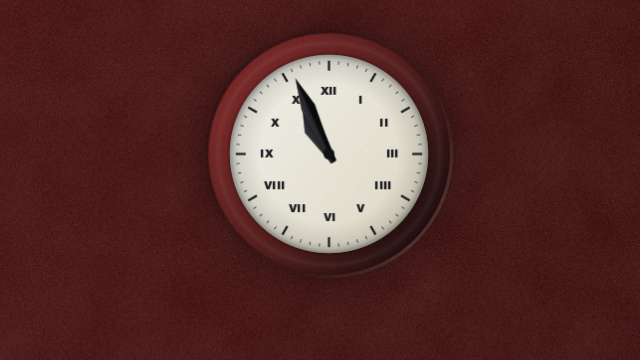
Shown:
10h56
